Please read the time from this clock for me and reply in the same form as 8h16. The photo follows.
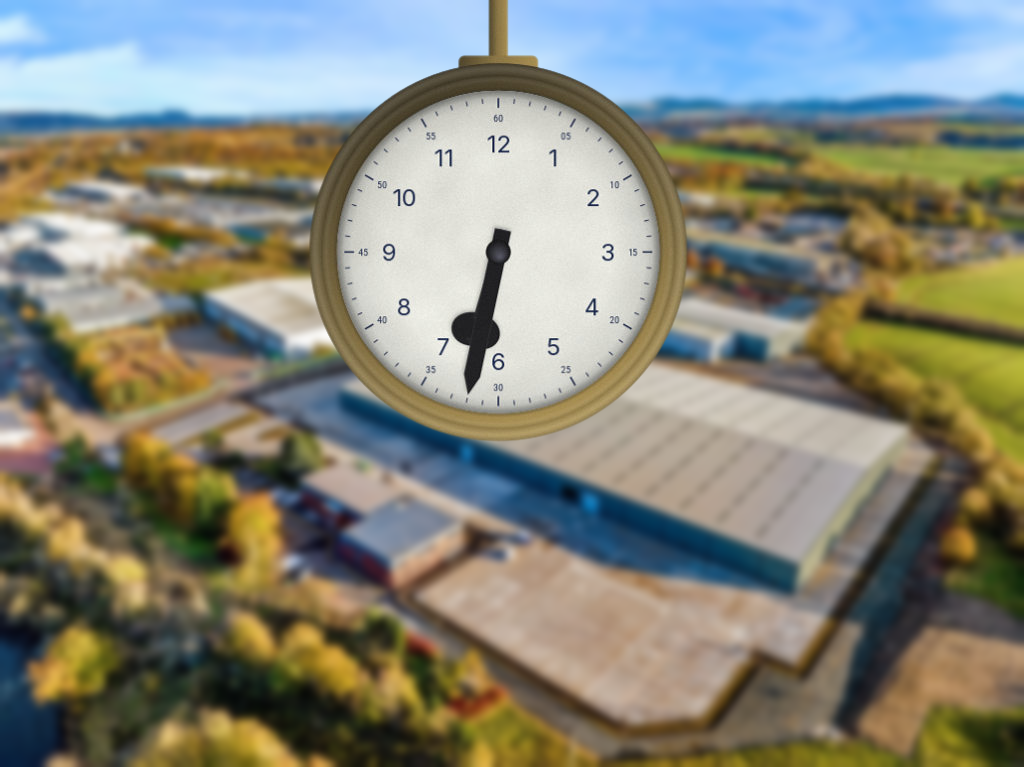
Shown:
6h32
